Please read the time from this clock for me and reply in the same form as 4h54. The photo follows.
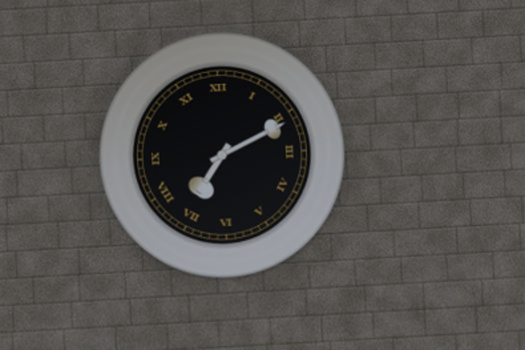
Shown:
7h11
